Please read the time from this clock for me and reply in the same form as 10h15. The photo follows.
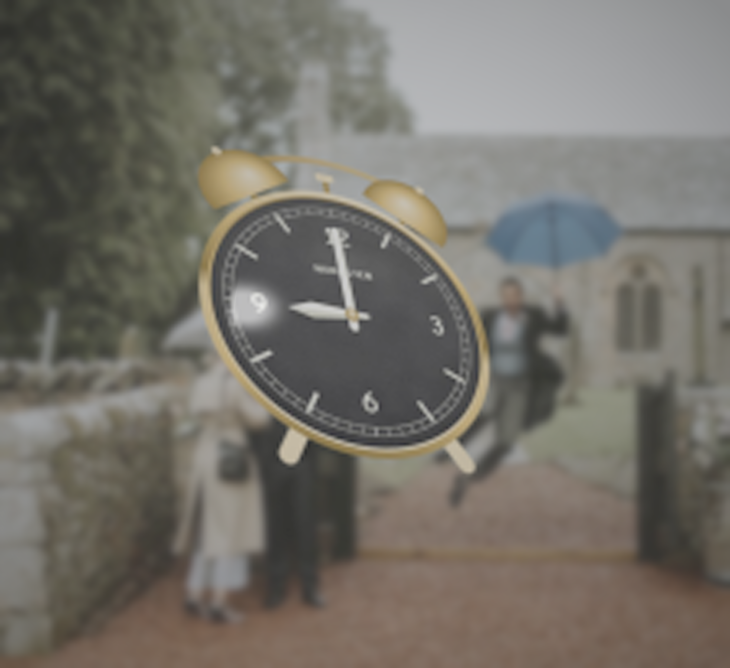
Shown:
9h00
